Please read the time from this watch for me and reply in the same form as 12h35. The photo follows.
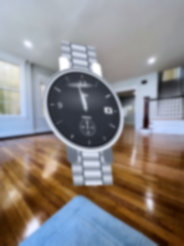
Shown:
11h58
